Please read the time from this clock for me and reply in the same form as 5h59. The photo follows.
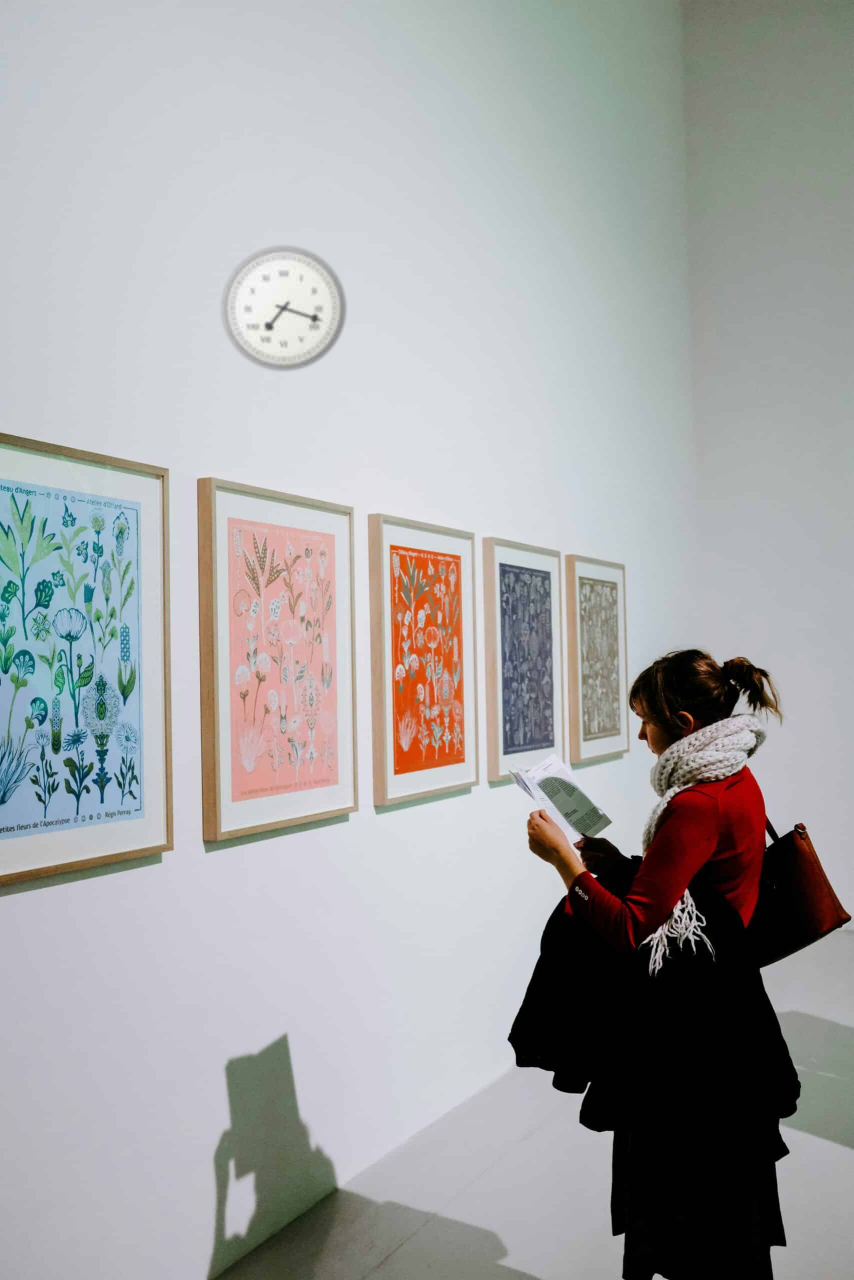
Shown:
7h18
